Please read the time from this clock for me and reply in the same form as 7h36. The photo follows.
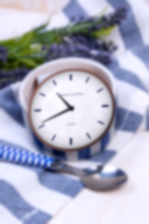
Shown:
10h41
